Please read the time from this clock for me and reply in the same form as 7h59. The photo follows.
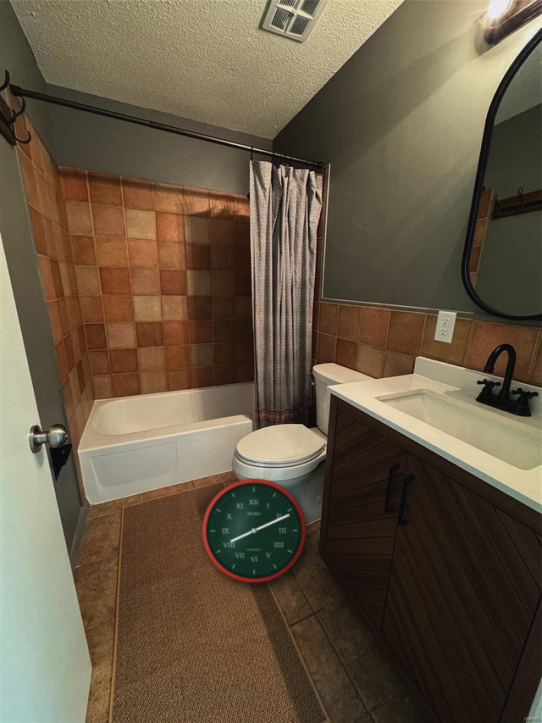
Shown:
8h11
